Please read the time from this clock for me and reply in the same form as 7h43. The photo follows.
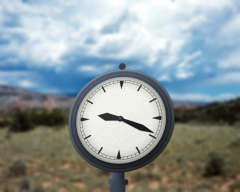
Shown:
9h19
